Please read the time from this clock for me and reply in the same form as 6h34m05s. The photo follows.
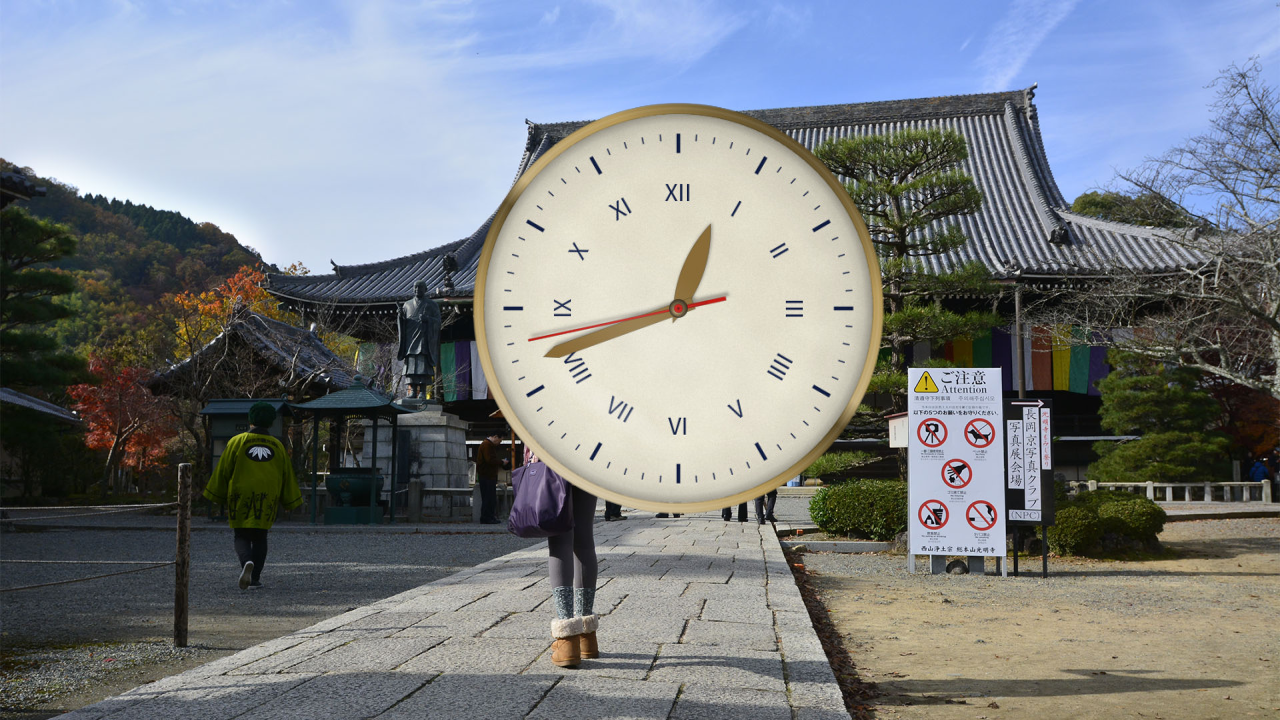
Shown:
12h41m43s
